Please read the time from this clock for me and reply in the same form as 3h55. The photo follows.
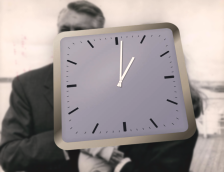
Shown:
1h01
